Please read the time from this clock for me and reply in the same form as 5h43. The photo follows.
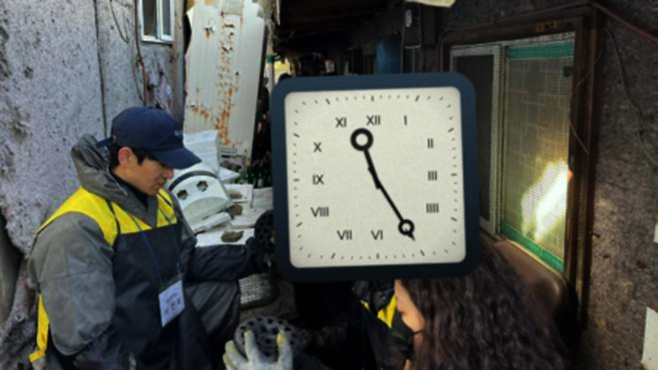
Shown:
11h25
